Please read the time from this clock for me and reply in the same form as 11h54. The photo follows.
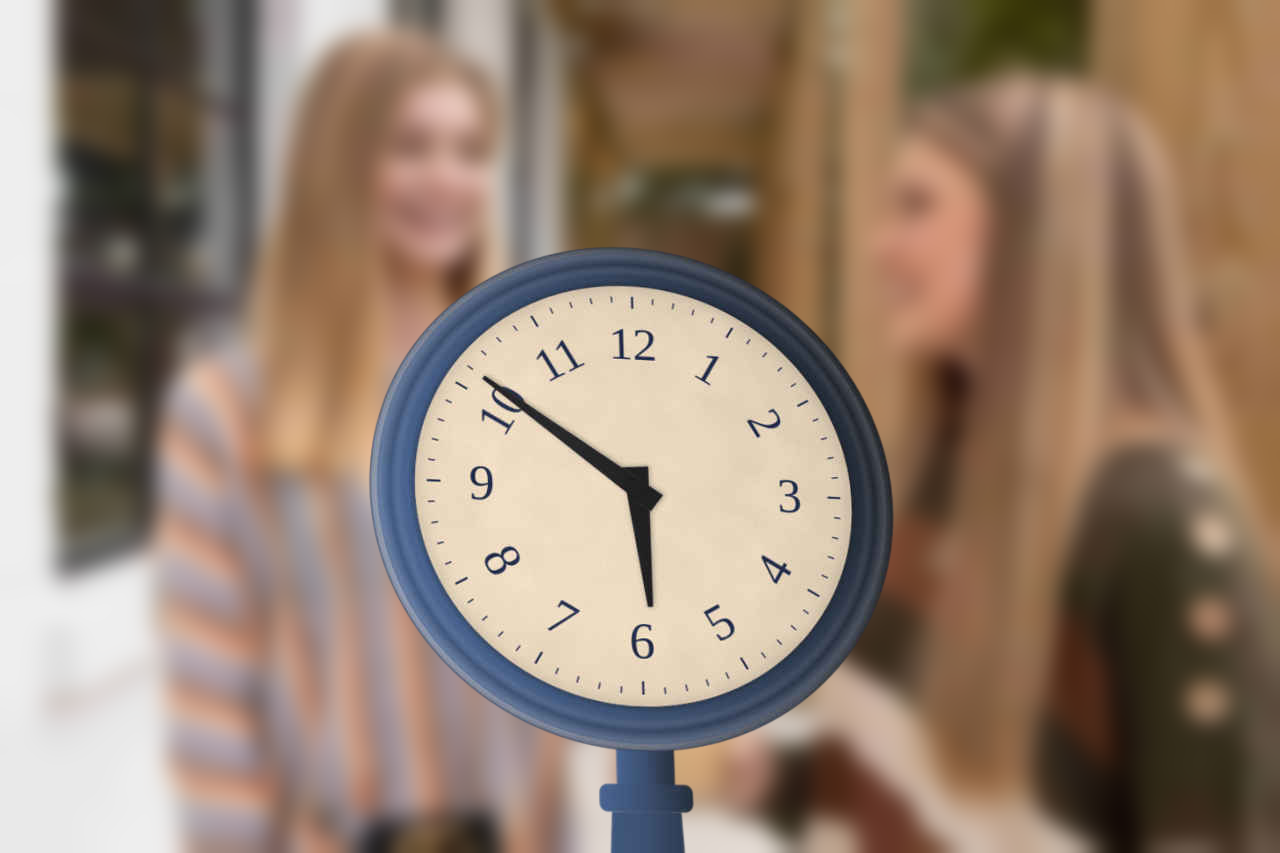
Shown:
5h51
